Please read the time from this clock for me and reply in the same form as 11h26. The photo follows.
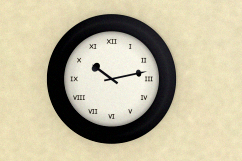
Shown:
10h13
